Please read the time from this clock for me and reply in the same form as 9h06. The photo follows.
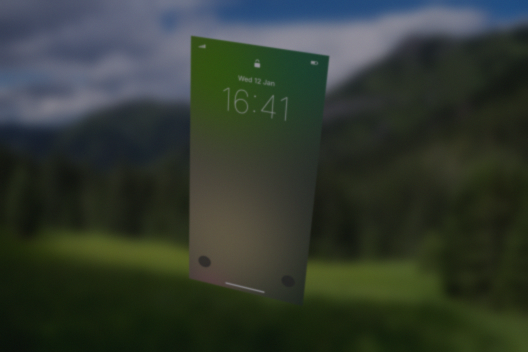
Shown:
16h41
